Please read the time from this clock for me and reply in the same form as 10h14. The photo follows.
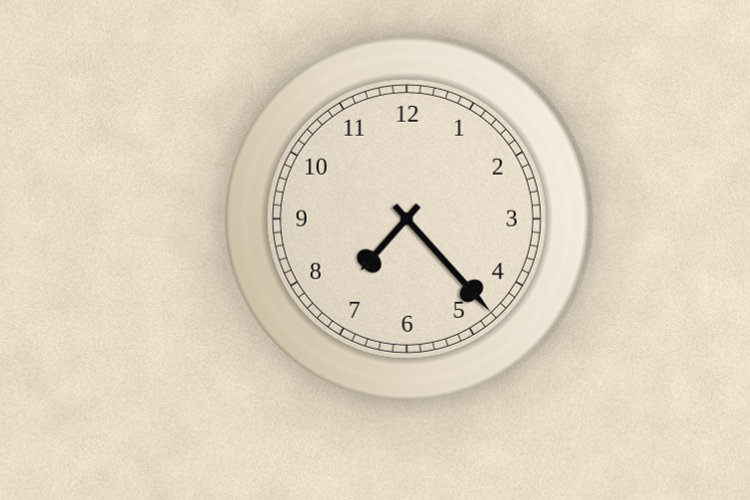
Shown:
7h23
